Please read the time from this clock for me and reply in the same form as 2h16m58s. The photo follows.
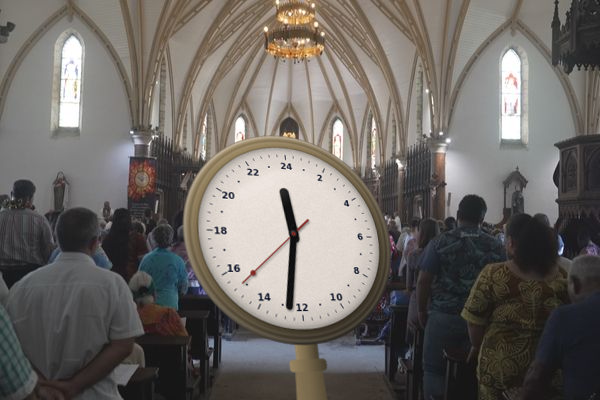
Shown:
23h31m38s
